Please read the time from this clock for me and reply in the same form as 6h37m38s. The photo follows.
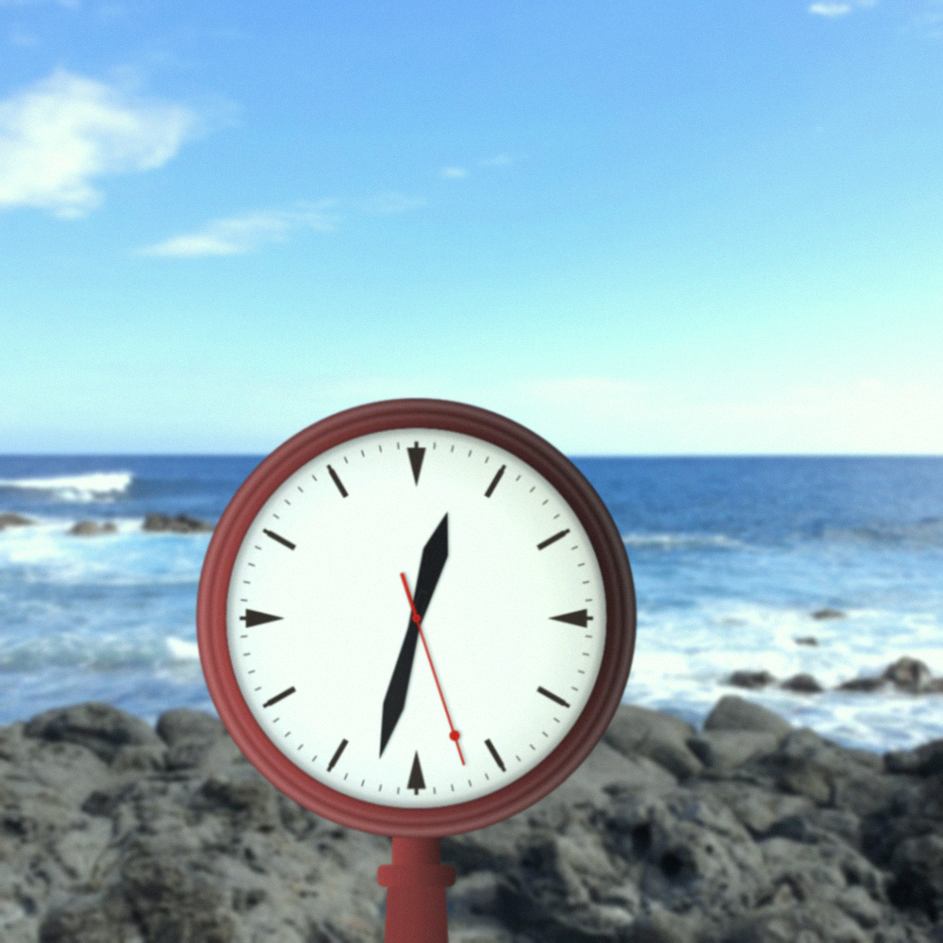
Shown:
12h32m27s
